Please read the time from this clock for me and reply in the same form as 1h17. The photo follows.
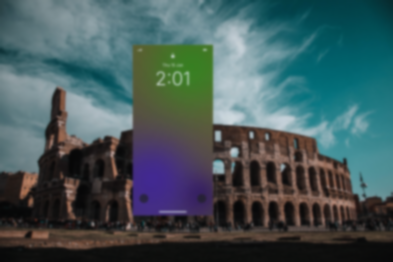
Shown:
2h01
